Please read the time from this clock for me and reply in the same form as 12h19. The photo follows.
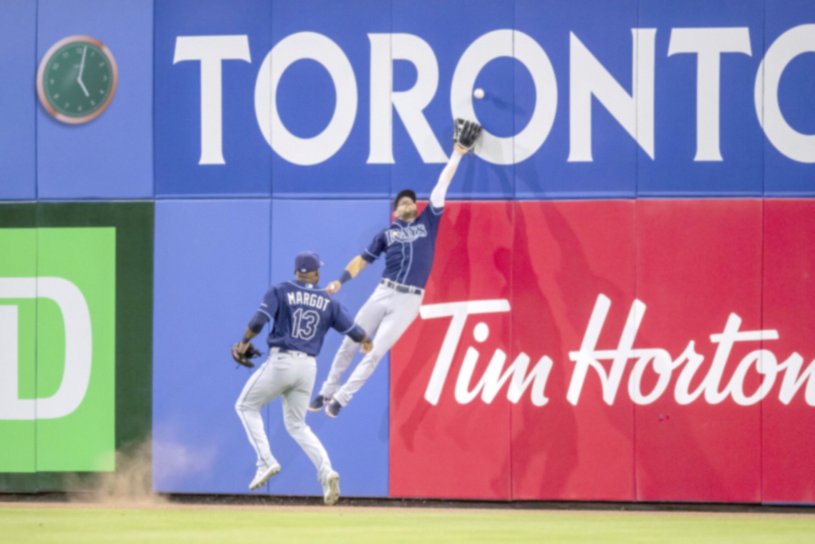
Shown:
5h02
